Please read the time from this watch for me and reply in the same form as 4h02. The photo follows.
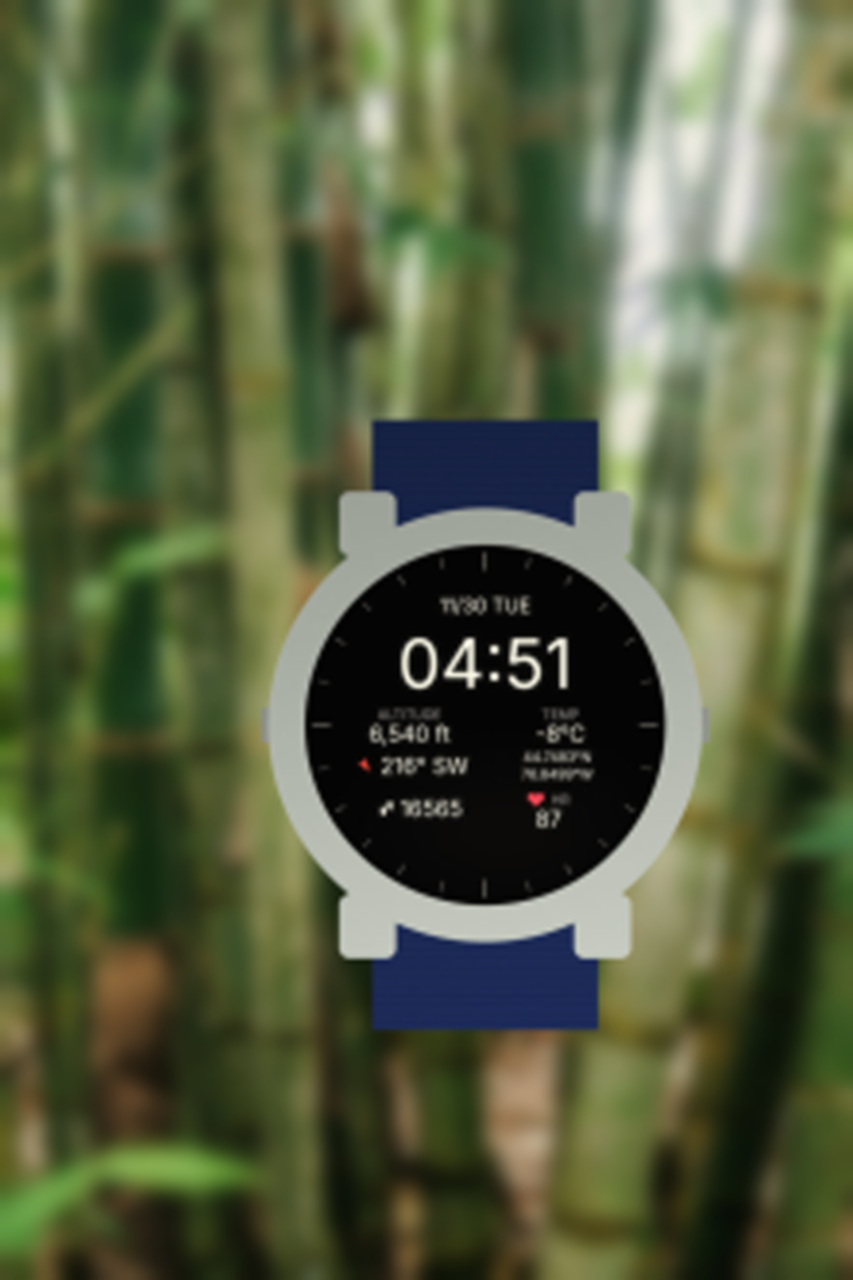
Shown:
4h51
